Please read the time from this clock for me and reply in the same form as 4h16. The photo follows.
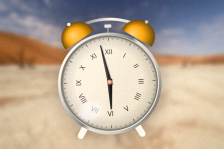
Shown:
5h58
